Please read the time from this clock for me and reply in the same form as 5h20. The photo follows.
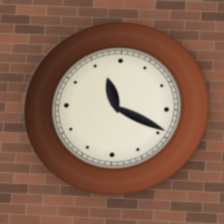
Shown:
11h19
